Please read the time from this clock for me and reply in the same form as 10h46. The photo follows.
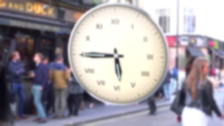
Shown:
5h45
